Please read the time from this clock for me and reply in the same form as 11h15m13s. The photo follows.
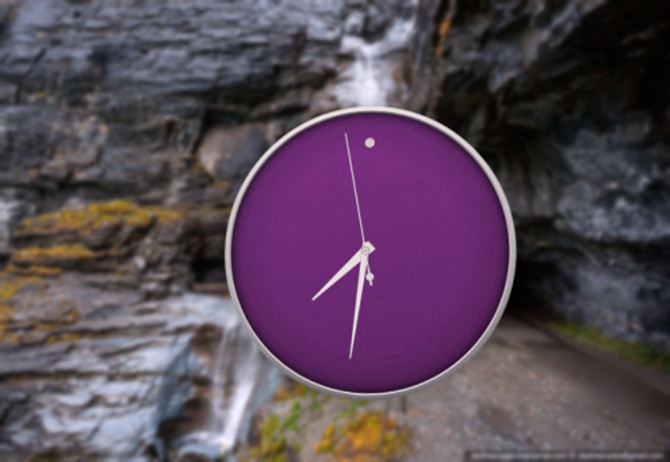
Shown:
7h30m58s
